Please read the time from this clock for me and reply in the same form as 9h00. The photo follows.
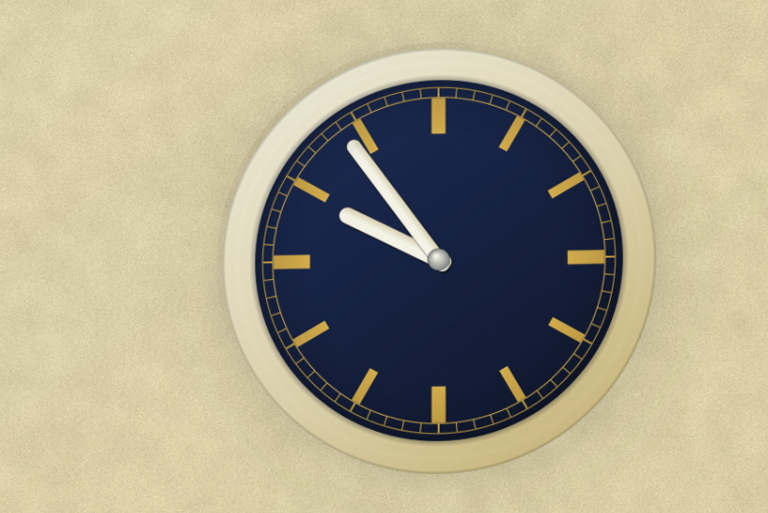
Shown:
9h54
